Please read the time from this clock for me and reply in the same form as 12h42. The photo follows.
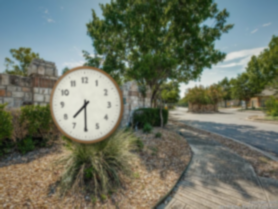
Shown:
7h30
